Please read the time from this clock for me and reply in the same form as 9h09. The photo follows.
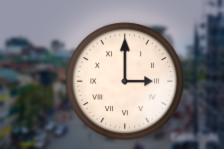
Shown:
3h00
